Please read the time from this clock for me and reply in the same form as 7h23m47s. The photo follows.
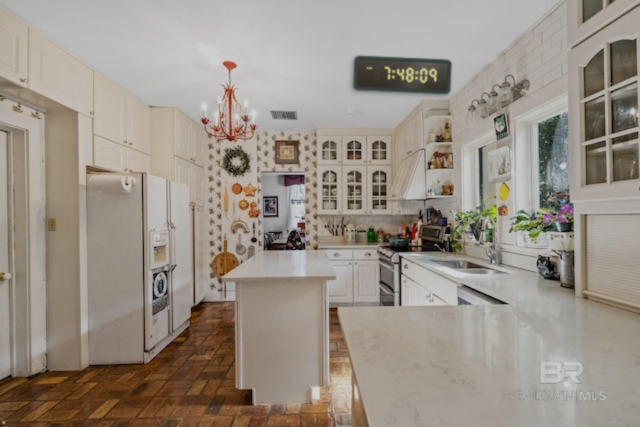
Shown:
7h48m09s
